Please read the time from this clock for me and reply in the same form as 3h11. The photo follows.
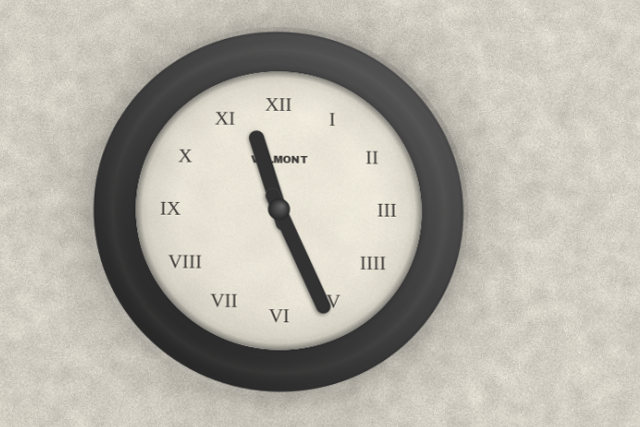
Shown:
11h26
